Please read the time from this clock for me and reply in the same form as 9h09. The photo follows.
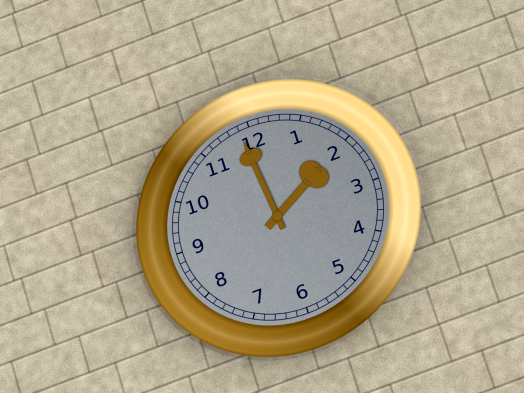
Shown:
1h59
